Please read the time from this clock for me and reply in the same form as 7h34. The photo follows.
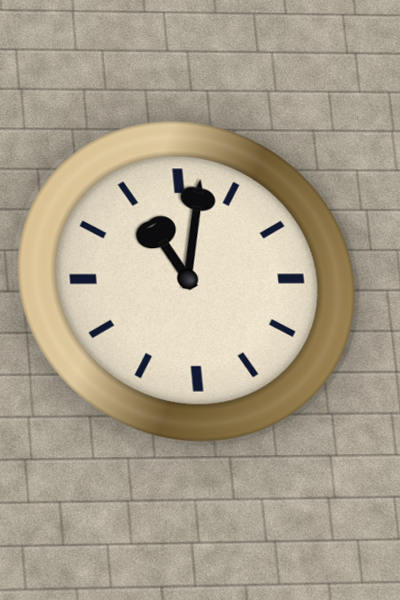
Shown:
11h02
